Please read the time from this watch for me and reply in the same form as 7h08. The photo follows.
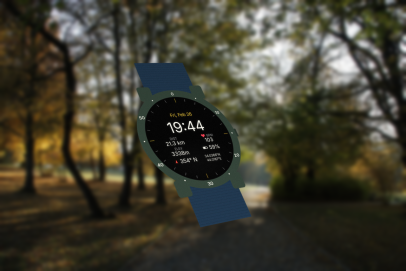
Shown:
19h44
